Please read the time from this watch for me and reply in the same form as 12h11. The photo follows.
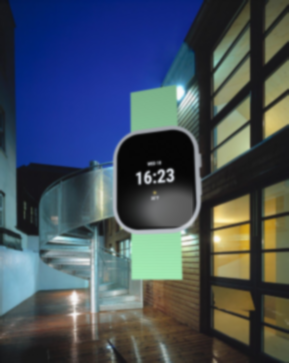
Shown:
16h23
